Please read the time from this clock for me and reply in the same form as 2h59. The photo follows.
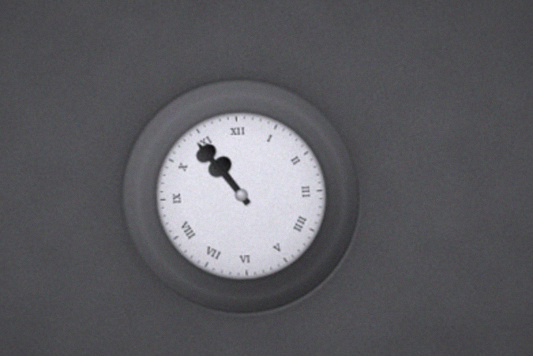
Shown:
10h54
